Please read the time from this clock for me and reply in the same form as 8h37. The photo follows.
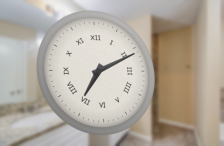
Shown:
7h11
